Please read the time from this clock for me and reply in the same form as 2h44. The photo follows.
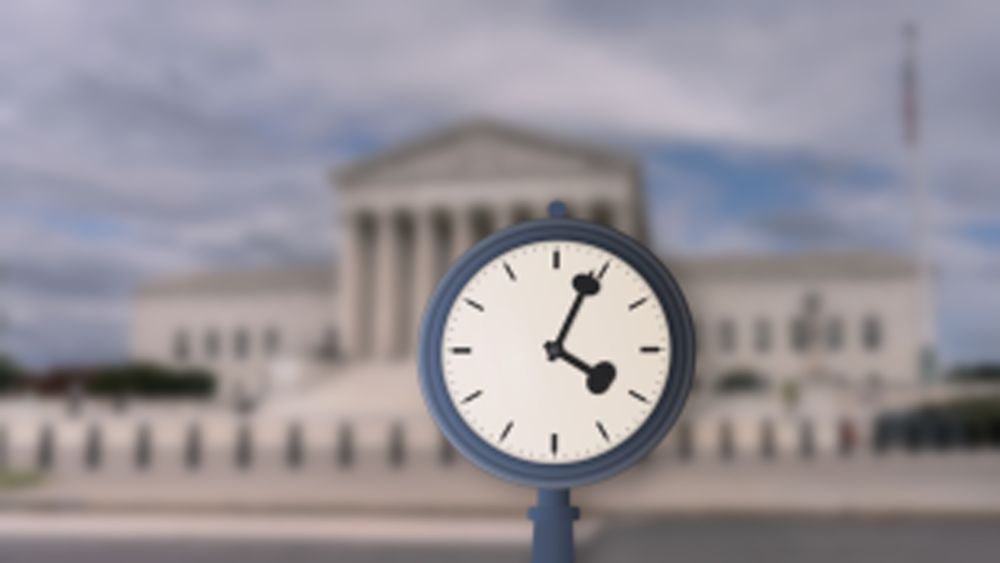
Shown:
4h04
